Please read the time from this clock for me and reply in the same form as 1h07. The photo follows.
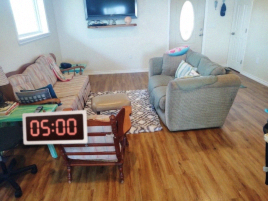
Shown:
5h00
